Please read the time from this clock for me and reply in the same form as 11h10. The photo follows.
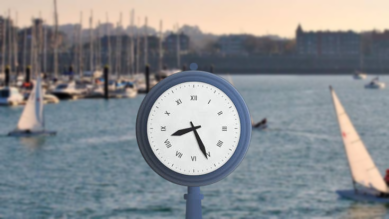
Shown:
8h26
